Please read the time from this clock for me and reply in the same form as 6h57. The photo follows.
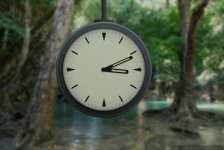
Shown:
3h11
